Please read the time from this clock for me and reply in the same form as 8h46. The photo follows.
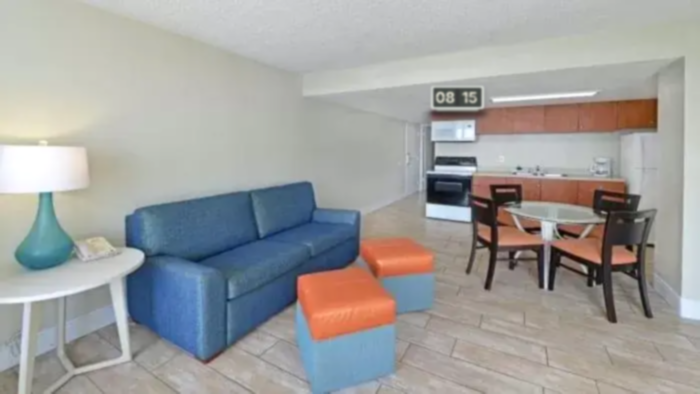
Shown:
8h15
